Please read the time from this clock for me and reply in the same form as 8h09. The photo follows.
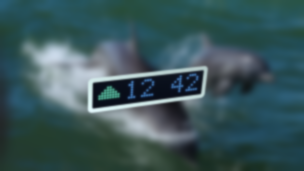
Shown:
12h42
